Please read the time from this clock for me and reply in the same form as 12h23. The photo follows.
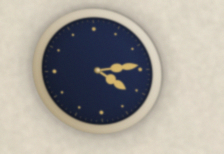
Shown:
4h14
